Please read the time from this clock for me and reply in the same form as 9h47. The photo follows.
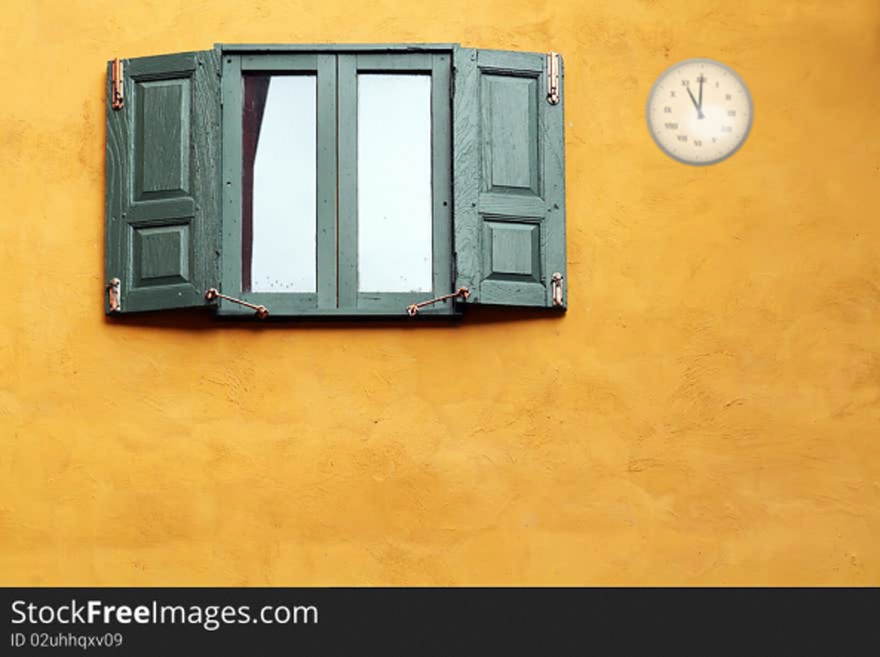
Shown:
11h00
